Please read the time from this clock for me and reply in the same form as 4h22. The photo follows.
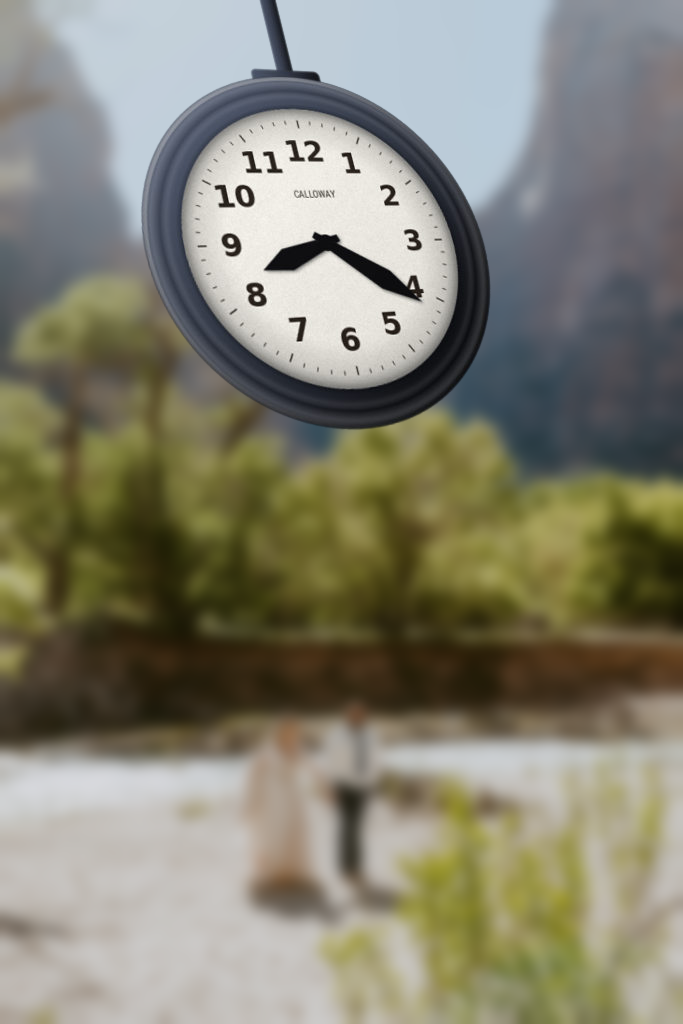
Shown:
8h21
